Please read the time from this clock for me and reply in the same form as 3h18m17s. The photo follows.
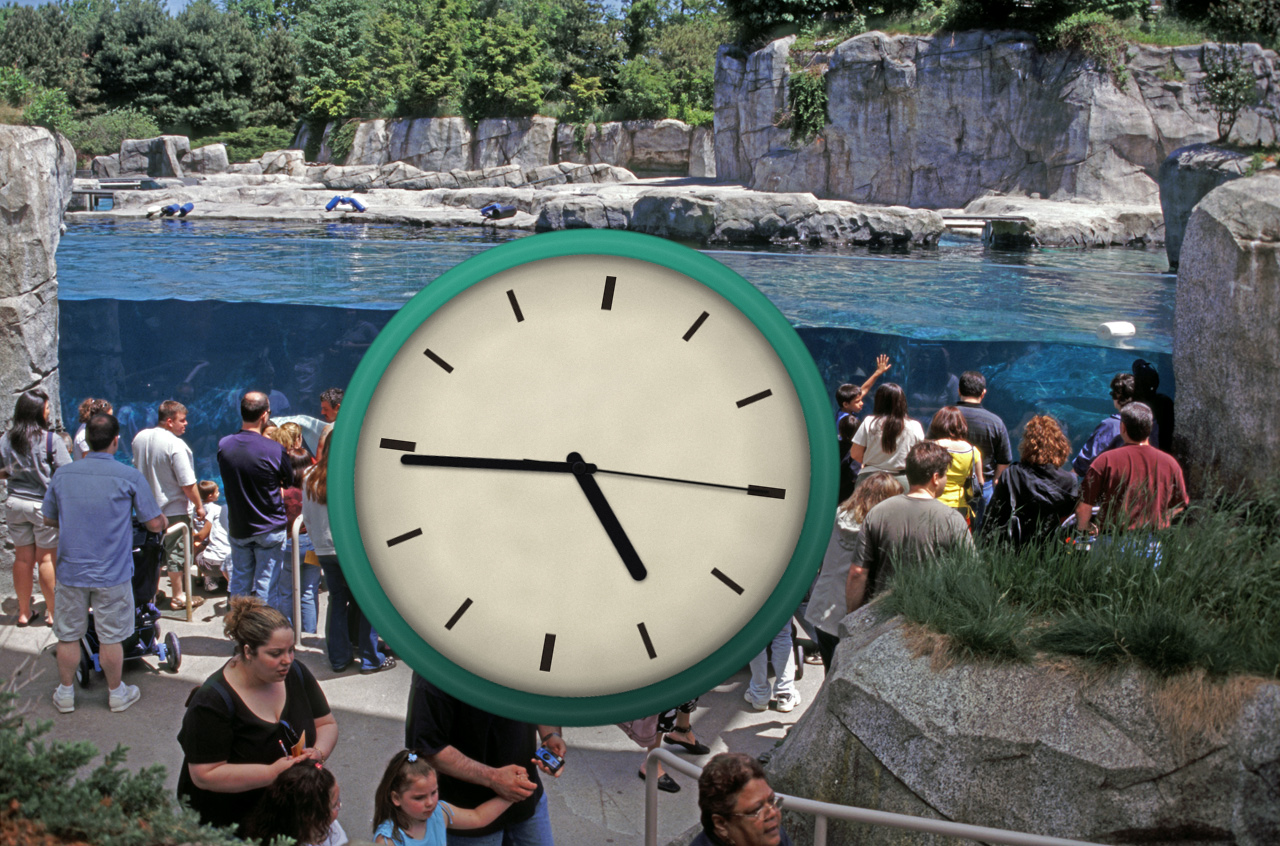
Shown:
4h44m15s
